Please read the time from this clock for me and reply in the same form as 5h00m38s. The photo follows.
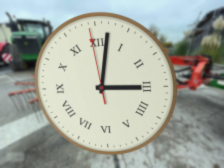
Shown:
3h01m59s
